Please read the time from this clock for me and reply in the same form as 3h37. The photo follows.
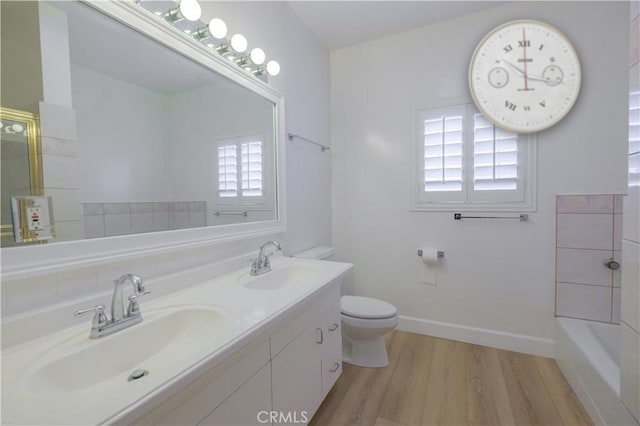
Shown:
10h17
